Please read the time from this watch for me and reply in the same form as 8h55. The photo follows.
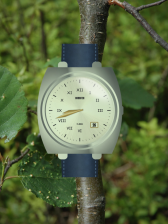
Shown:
8h42
